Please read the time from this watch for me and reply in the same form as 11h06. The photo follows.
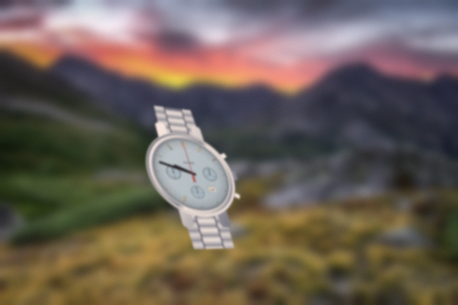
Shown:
9h48
